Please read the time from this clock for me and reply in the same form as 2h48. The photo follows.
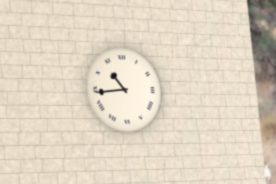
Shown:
10h44
